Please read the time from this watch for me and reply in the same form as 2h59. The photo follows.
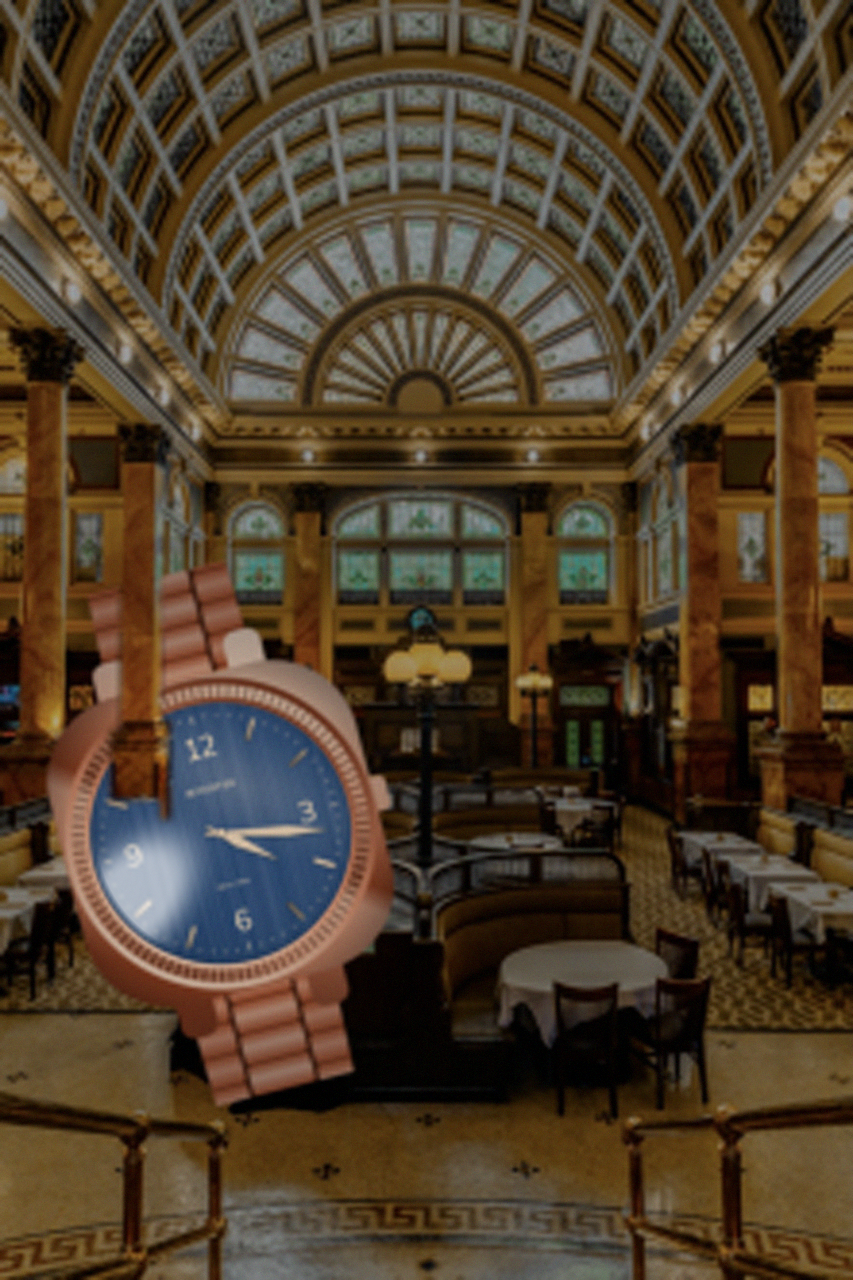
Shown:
4h17
